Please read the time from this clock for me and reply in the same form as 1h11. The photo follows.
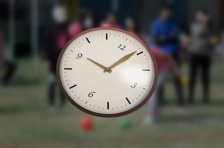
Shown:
9h04
